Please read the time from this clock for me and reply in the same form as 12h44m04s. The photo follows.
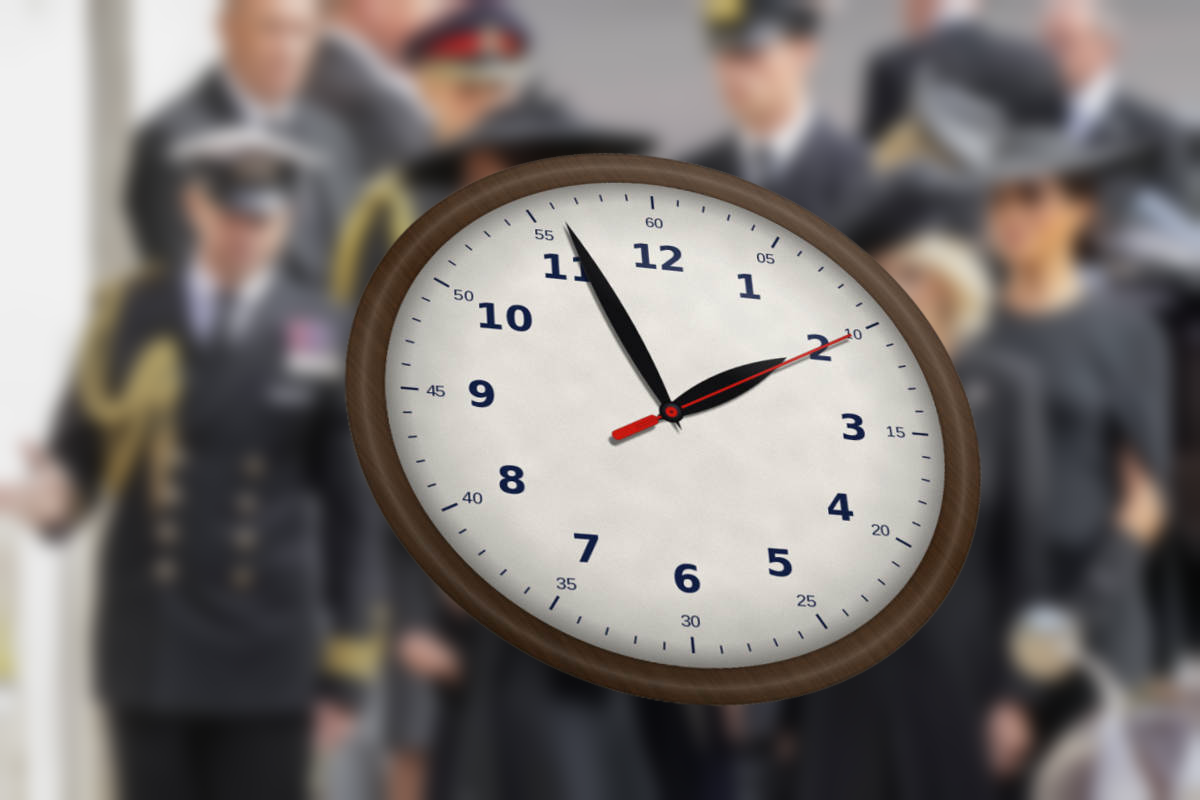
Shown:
1h56m10s
